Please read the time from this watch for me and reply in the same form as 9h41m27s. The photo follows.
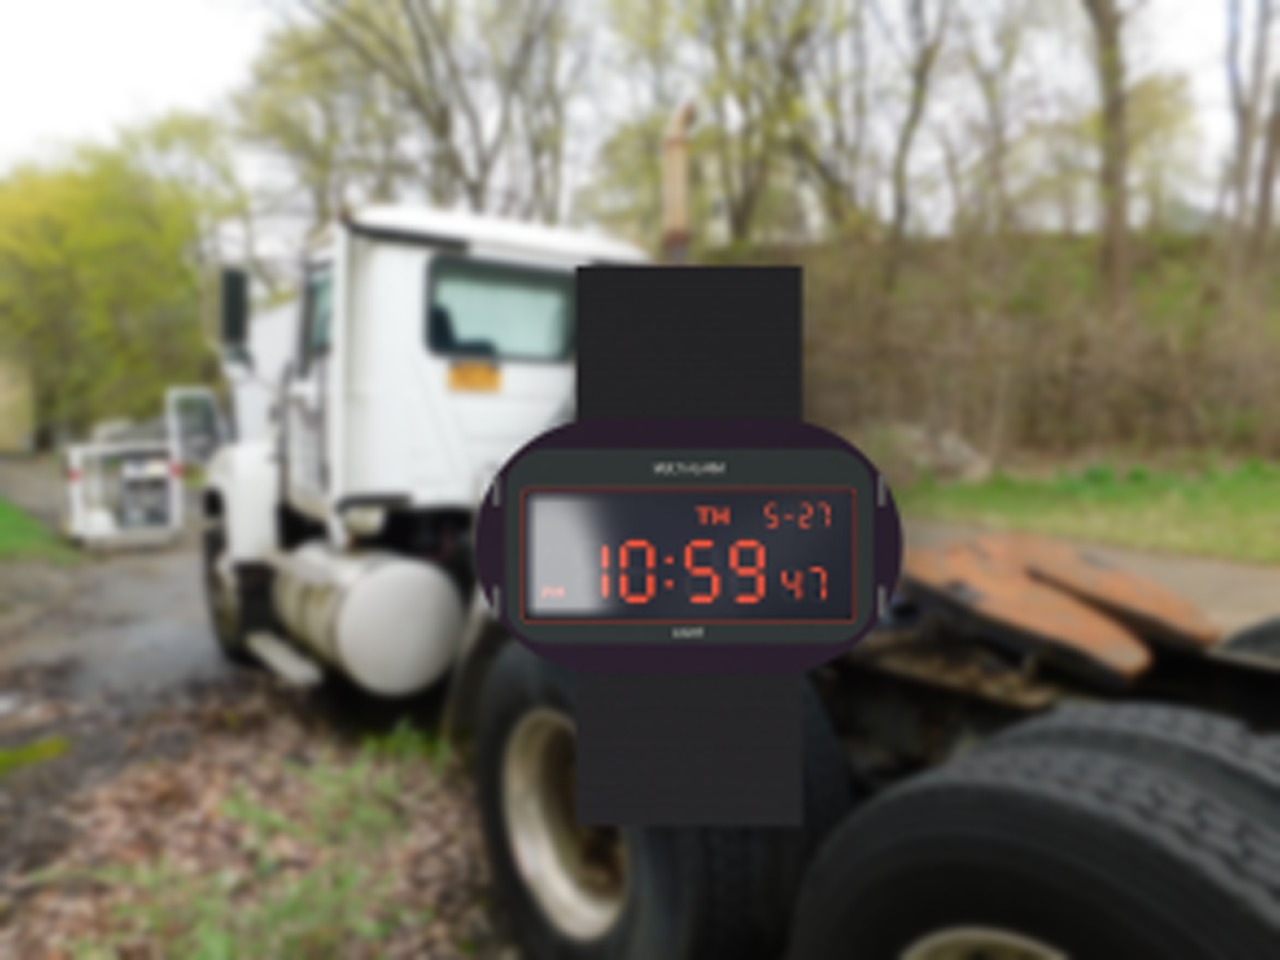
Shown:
10h59m47s
